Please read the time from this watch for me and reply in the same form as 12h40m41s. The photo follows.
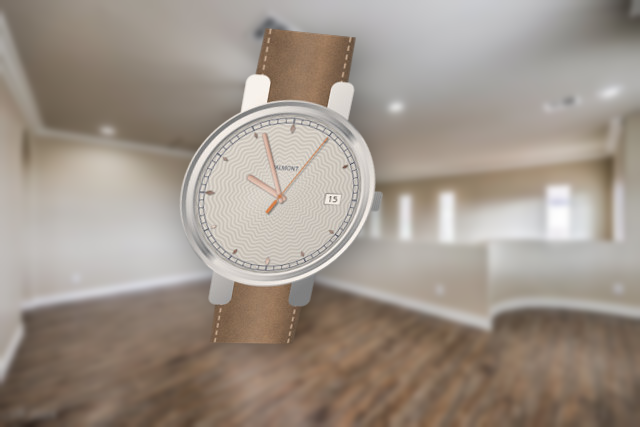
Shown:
9h56m05s
